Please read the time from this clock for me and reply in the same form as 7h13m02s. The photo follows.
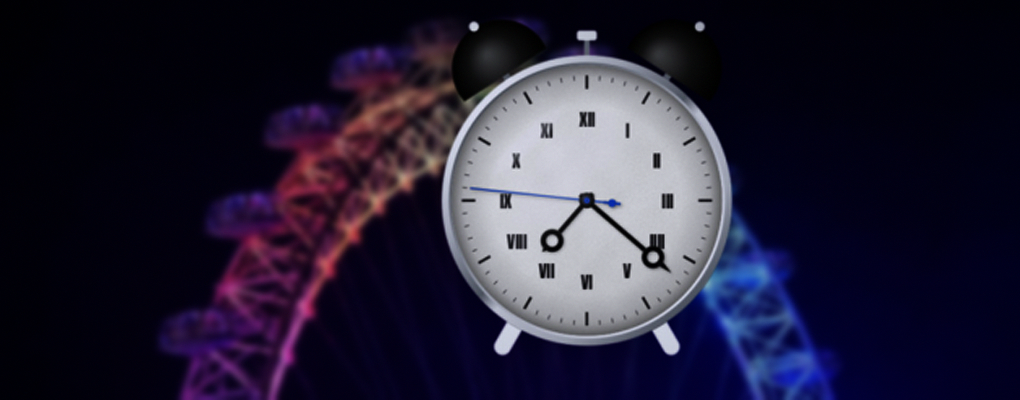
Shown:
7h21m46s
